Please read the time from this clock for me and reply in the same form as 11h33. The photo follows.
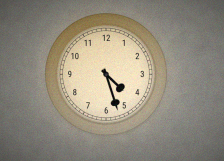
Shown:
4h27
